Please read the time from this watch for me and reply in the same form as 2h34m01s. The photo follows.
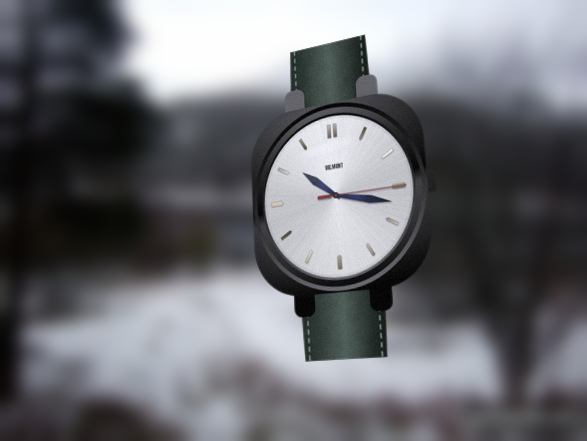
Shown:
10h17m15s
